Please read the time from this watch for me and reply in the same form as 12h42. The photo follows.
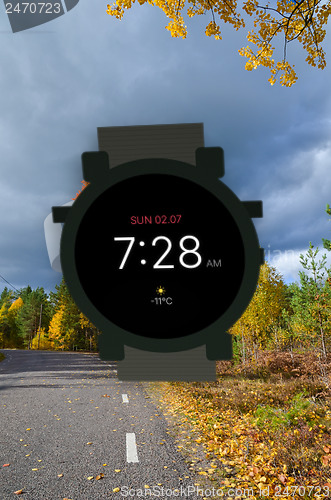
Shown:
7h28
